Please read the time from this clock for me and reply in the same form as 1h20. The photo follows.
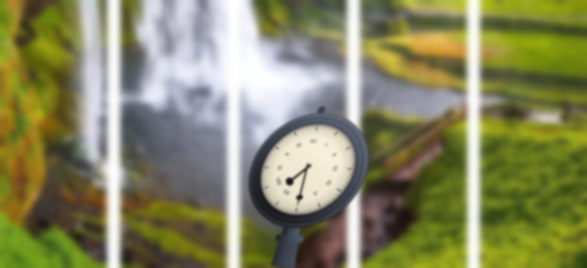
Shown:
7h30
